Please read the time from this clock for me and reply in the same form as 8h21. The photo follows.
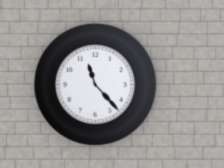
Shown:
11h23
